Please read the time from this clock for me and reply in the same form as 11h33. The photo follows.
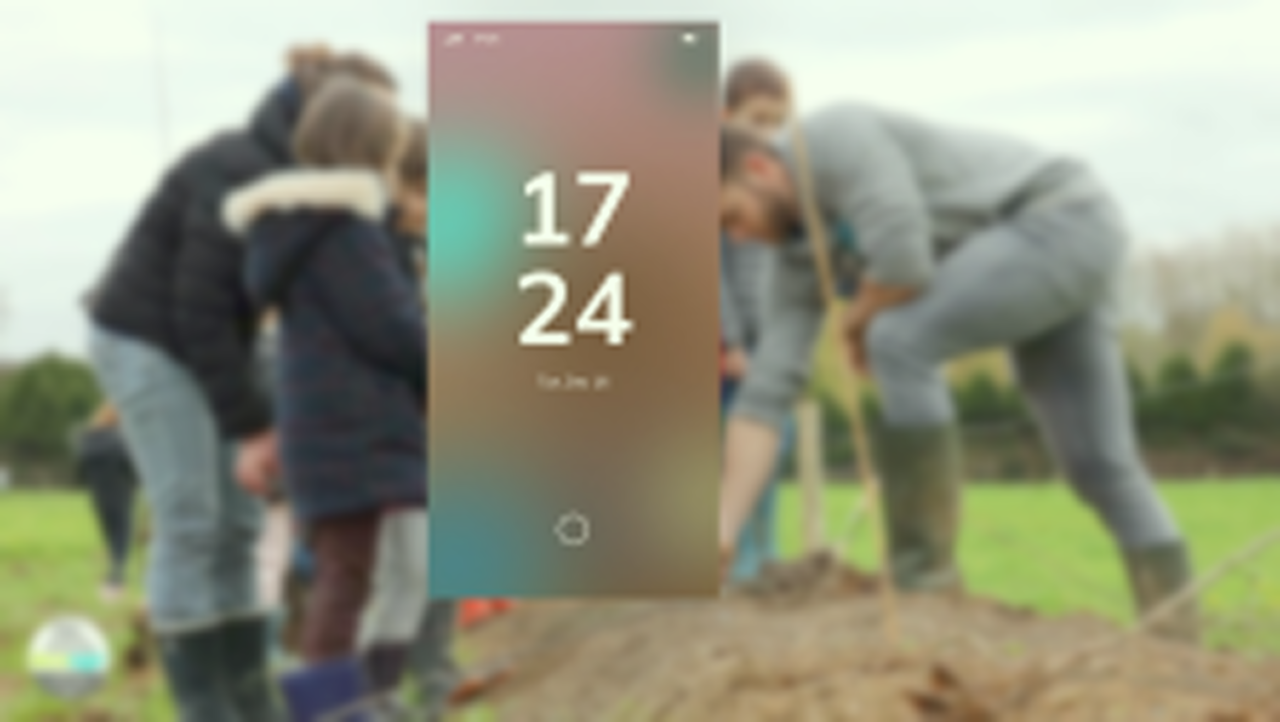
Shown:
17h24
